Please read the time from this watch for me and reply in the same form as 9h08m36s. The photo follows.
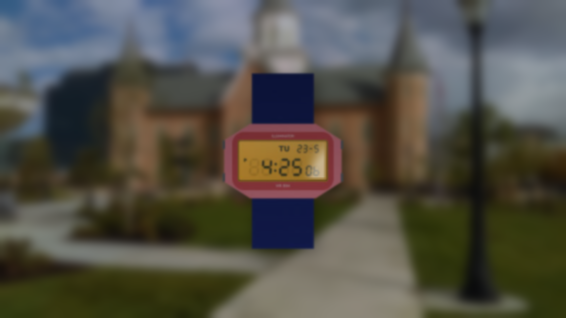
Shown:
4h25m06s
